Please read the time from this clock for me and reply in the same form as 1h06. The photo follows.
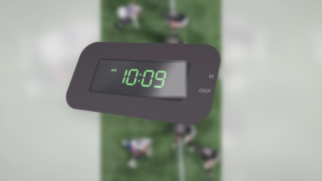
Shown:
10h09
